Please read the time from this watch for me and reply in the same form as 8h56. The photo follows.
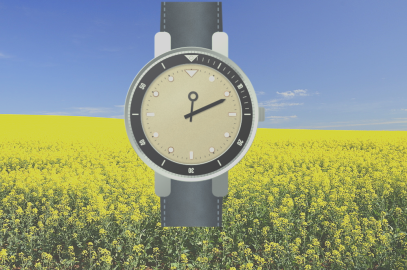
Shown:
12h11
